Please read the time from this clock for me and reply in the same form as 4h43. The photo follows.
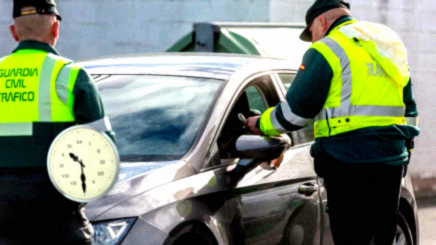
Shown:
10h30
